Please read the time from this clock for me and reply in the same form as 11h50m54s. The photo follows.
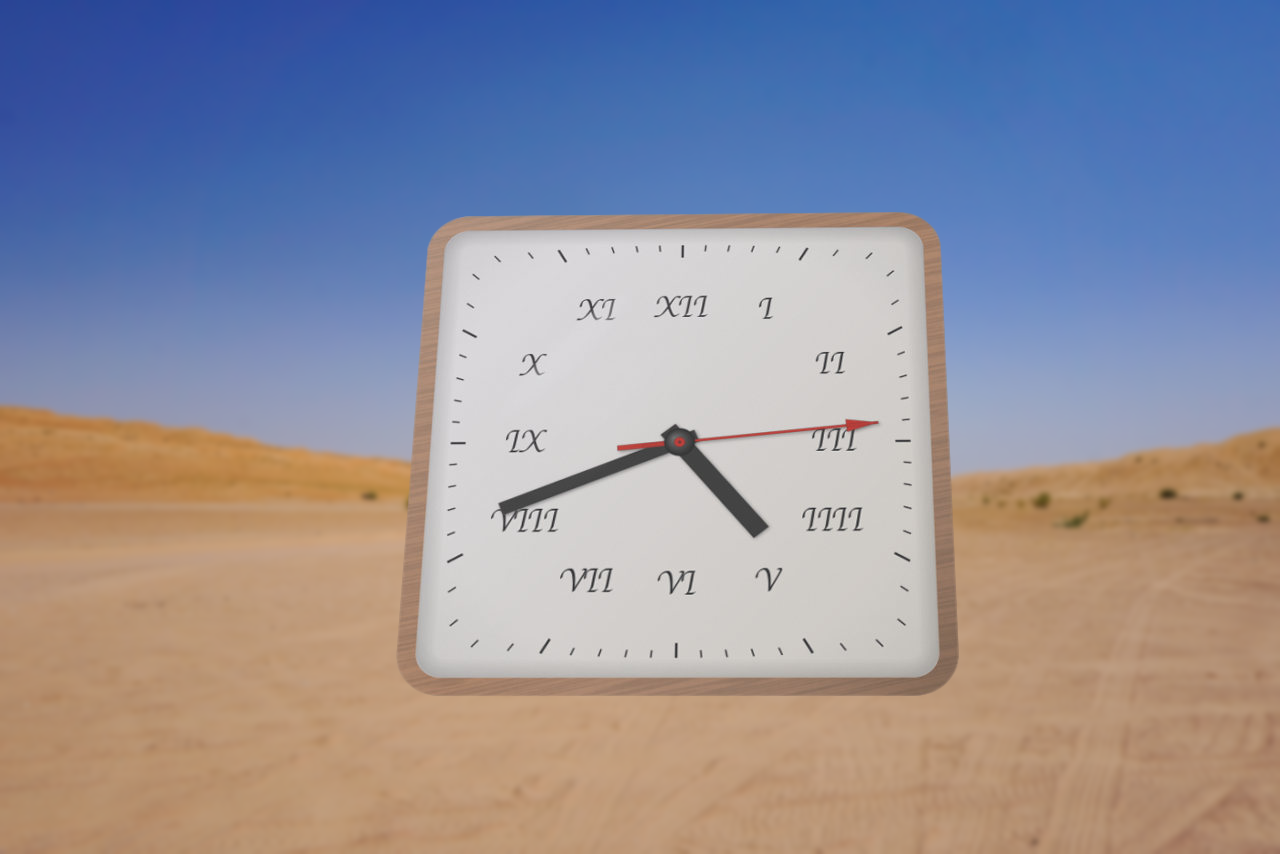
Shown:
4h41m14s
